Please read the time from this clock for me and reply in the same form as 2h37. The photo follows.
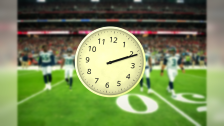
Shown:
2h11
